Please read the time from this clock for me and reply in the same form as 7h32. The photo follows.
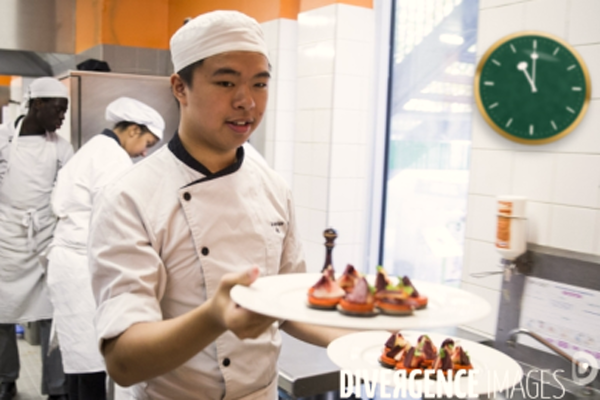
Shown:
11h00
